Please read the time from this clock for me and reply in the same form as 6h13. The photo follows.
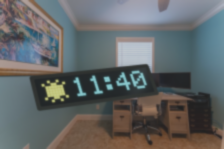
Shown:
11h40
